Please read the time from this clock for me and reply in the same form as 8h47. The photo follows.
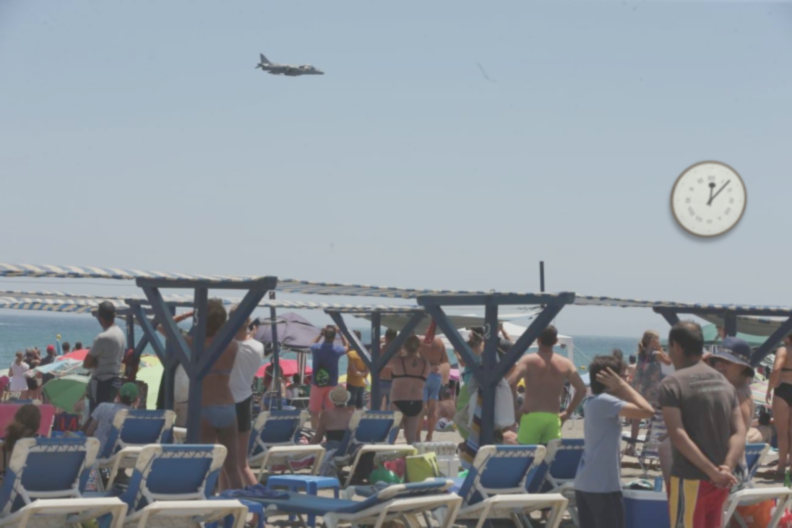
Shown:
12h07
